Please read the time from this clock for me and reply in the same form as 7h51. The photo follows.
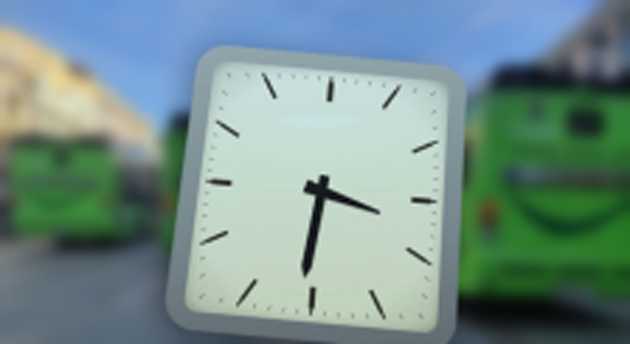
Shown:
3h31
